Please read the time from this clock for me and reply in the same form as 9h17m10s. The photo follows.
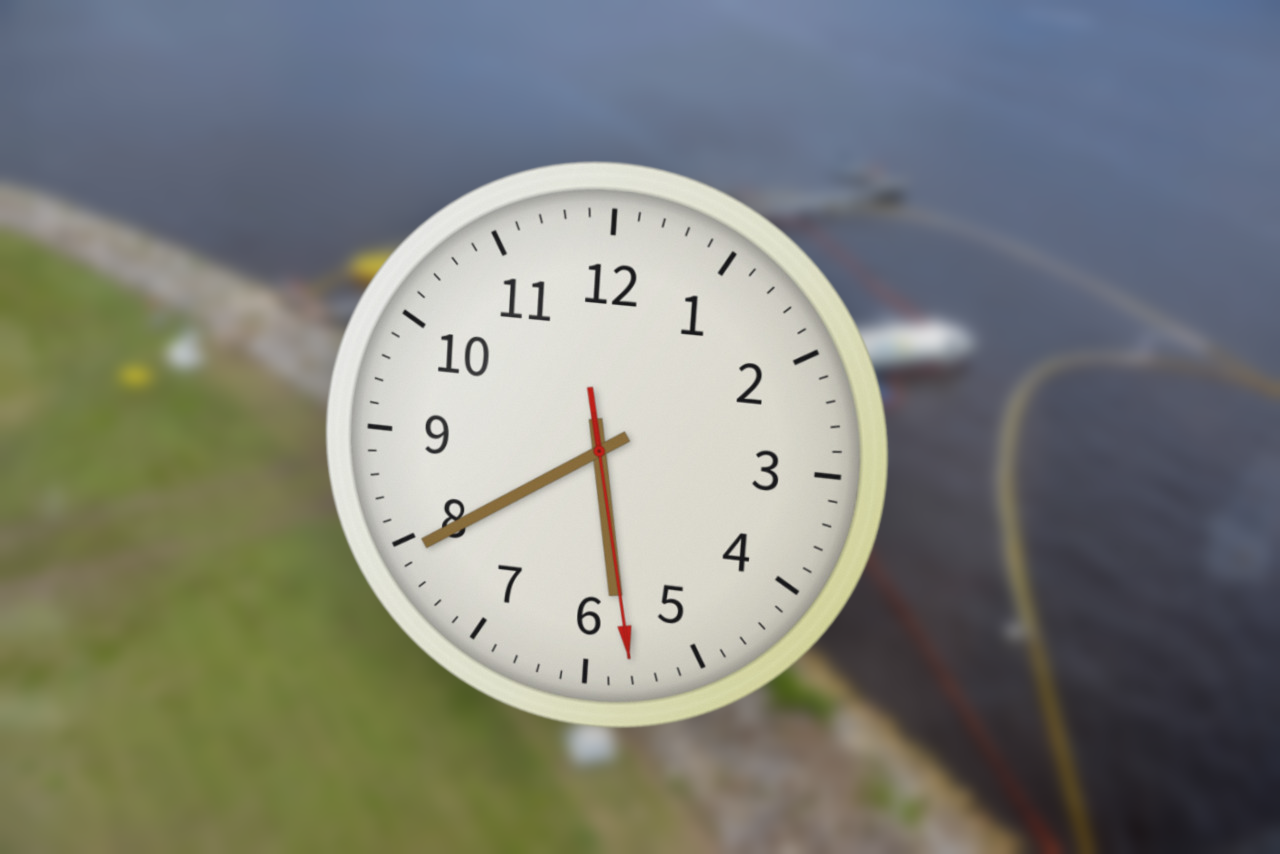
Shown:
5h39m28s
